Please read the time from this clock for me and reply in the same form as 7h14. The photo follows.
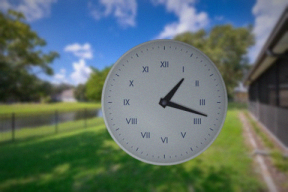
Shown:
1h18
